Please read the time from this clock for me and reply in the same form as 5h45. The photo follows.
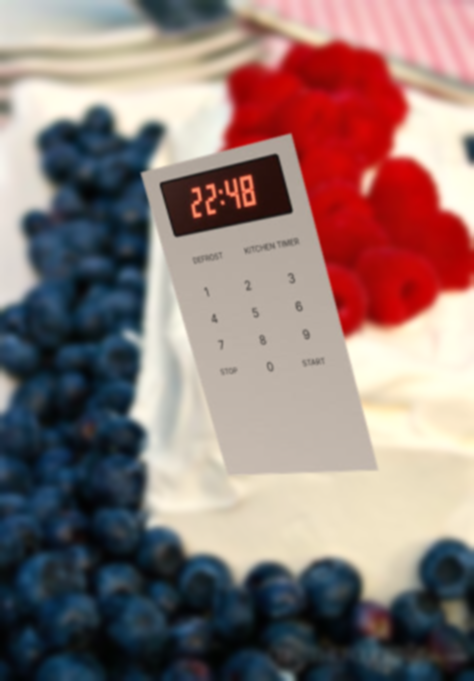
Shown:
22h48
